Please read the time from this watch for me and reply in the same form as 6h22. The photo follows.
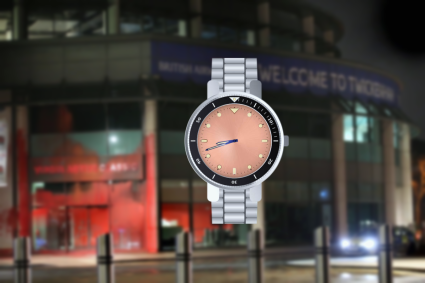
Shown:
8h42
